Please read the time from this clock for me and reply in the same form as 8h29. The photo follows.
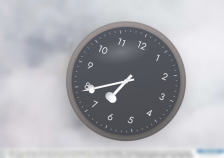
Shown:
6h39
